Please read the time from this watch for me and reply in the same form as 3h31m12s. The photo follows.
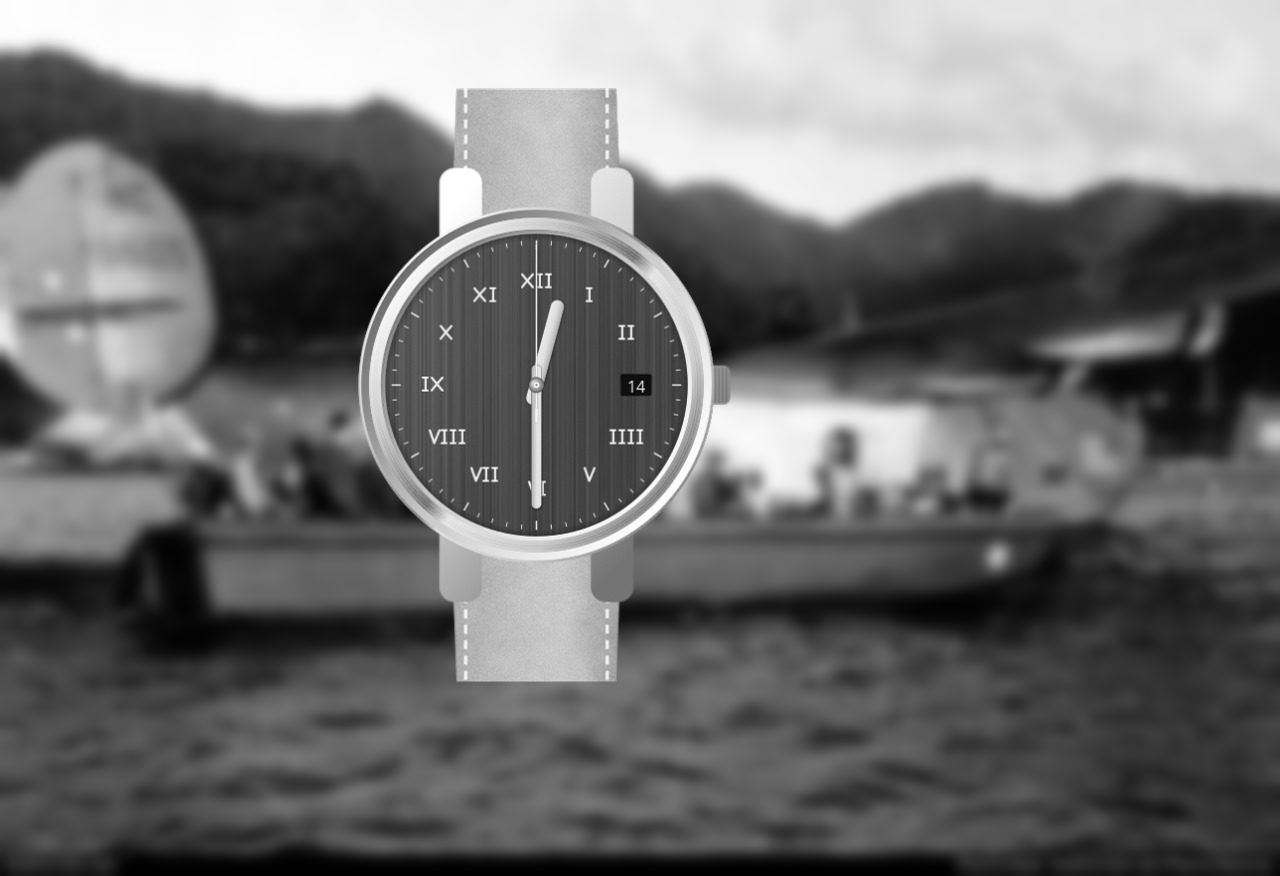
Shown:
12h30m00s
